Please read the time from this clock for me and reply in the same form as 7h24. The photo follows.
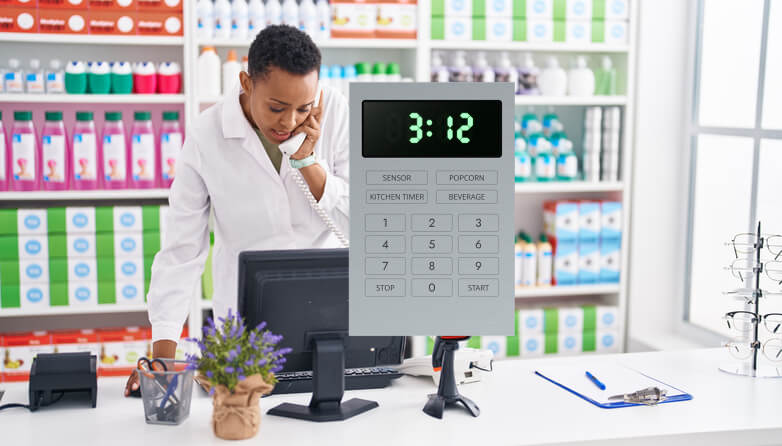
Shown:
3h12
